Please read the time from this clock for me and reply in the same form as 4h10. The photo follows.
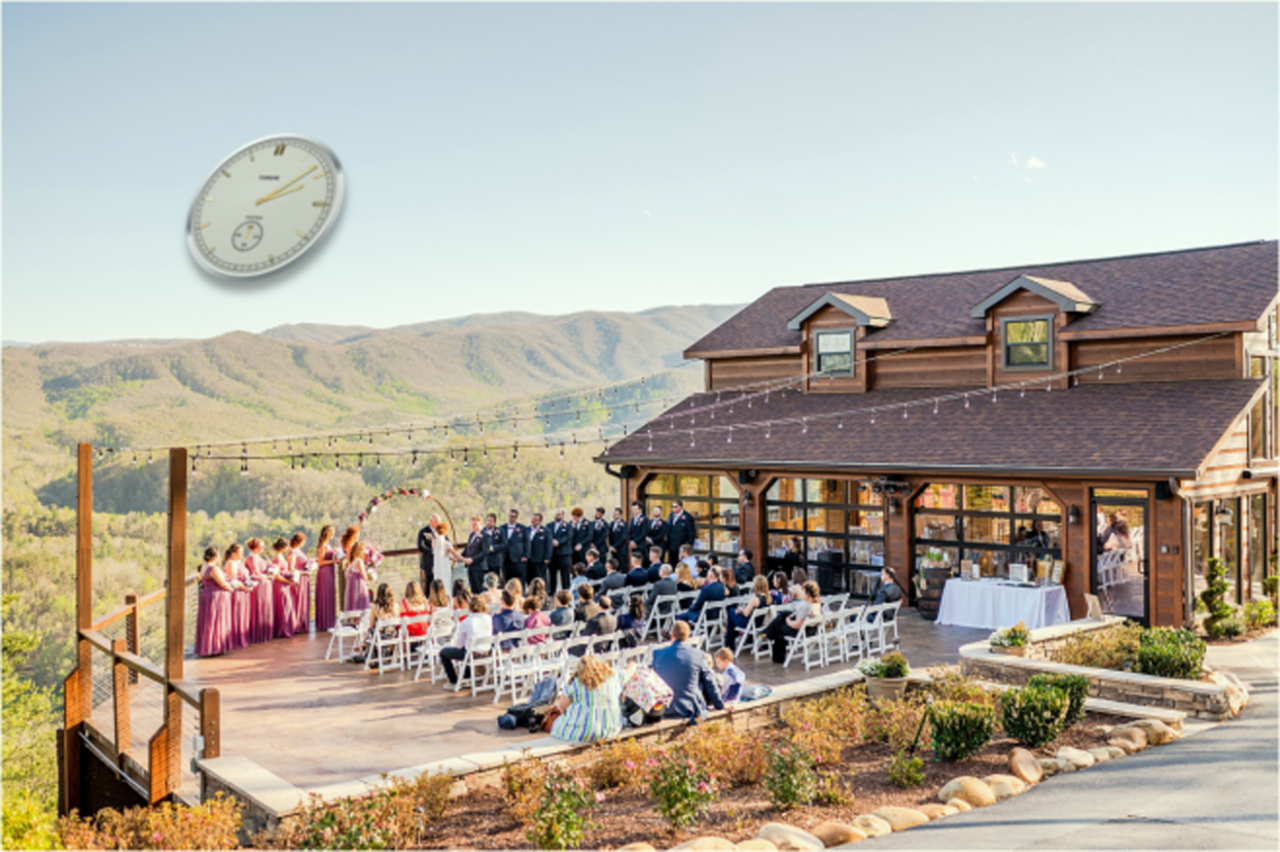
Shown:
2h08
